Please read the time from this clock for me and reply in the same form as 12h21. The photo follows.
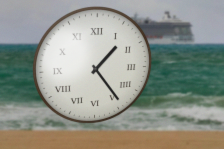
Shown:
1h24
